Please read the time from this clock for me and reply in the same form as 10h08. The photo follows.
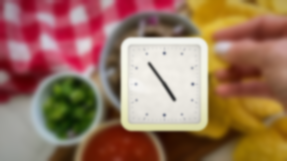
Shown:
4h54
